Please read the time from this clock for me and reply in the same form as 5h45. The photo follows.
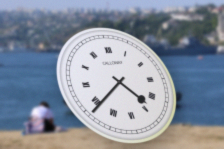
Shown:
4h39
